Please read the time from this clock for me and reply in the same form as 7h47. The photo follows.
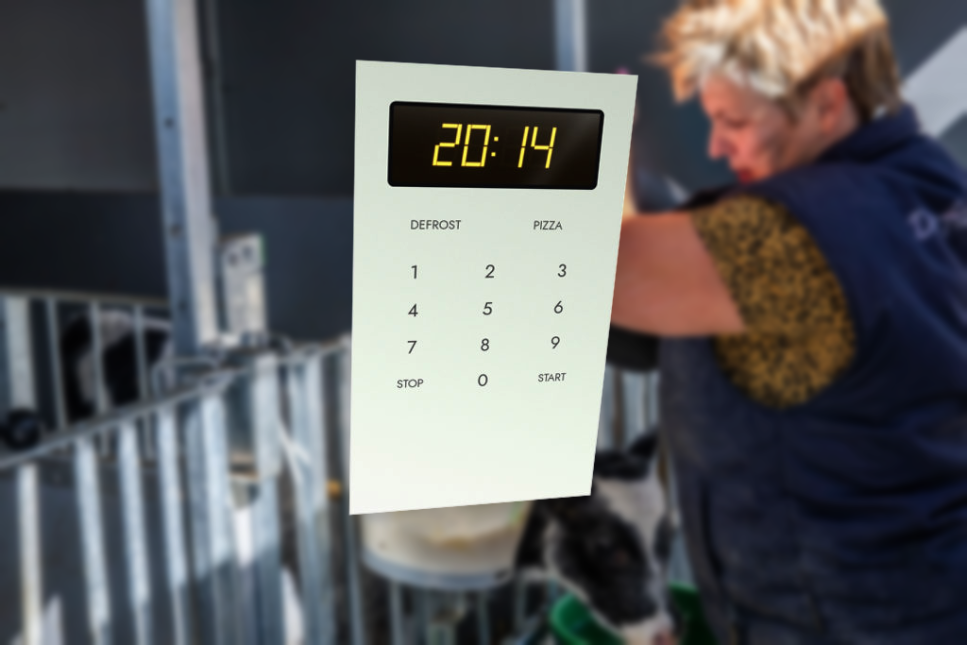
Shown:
20h14
